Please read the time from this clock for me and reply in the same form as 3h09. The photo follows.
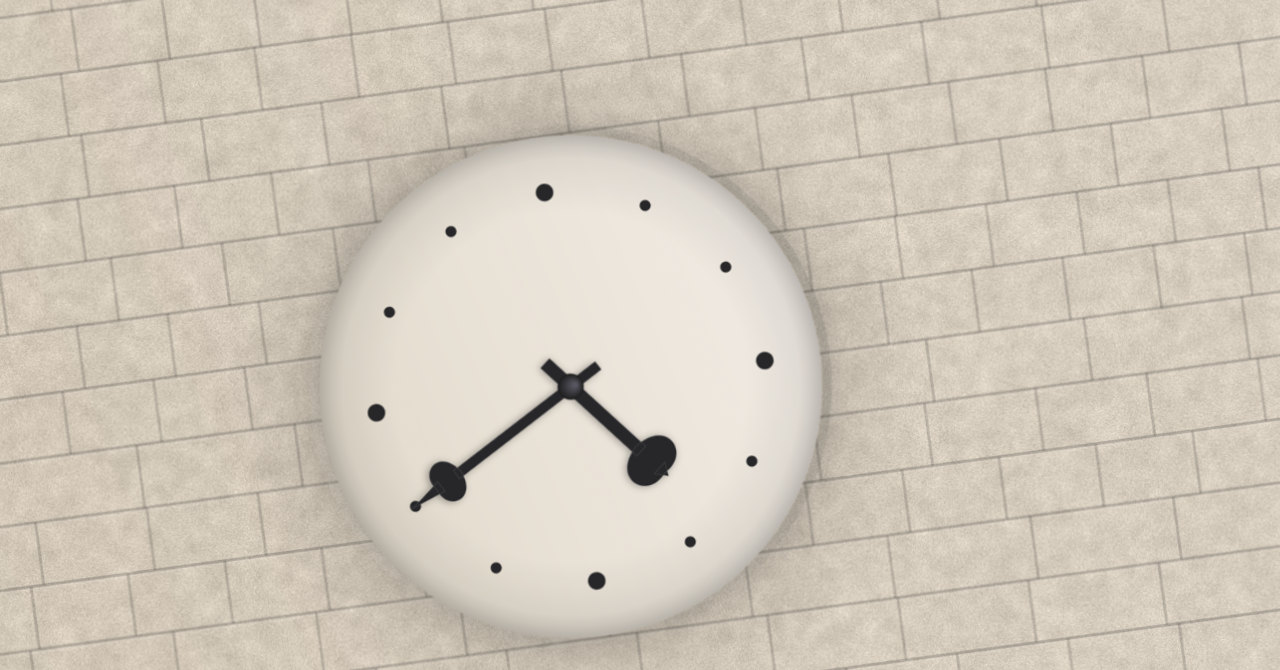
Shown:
4h40
